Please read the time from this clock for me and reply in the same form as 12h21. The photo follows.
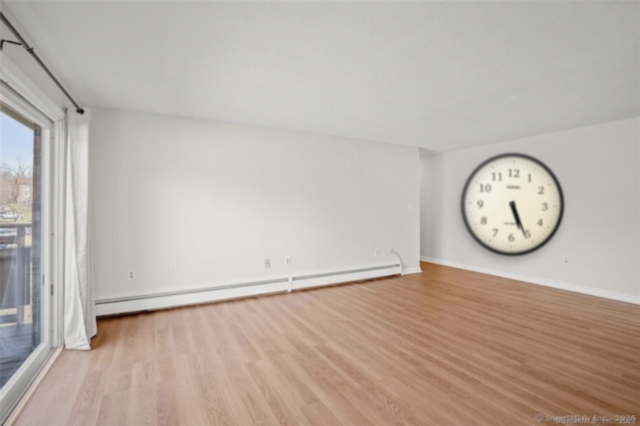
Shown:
5h26
